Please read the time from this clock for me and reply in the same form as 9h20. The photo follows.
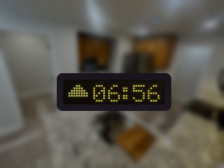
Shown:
6h56
